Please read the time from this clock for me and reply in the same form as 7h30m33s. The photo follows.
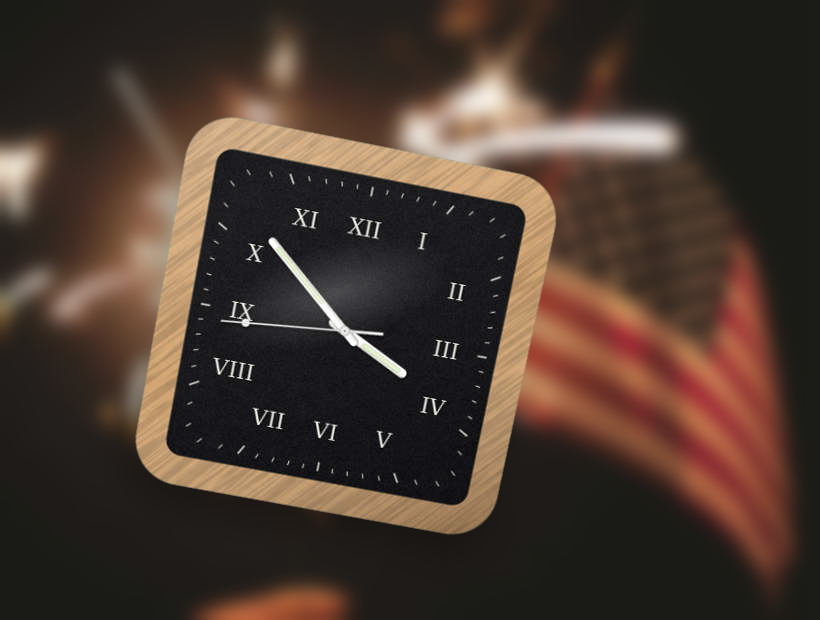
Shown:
3h51m44s
